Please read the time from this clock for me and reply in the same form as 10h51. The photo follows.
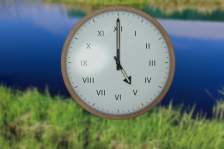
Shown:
5h00
